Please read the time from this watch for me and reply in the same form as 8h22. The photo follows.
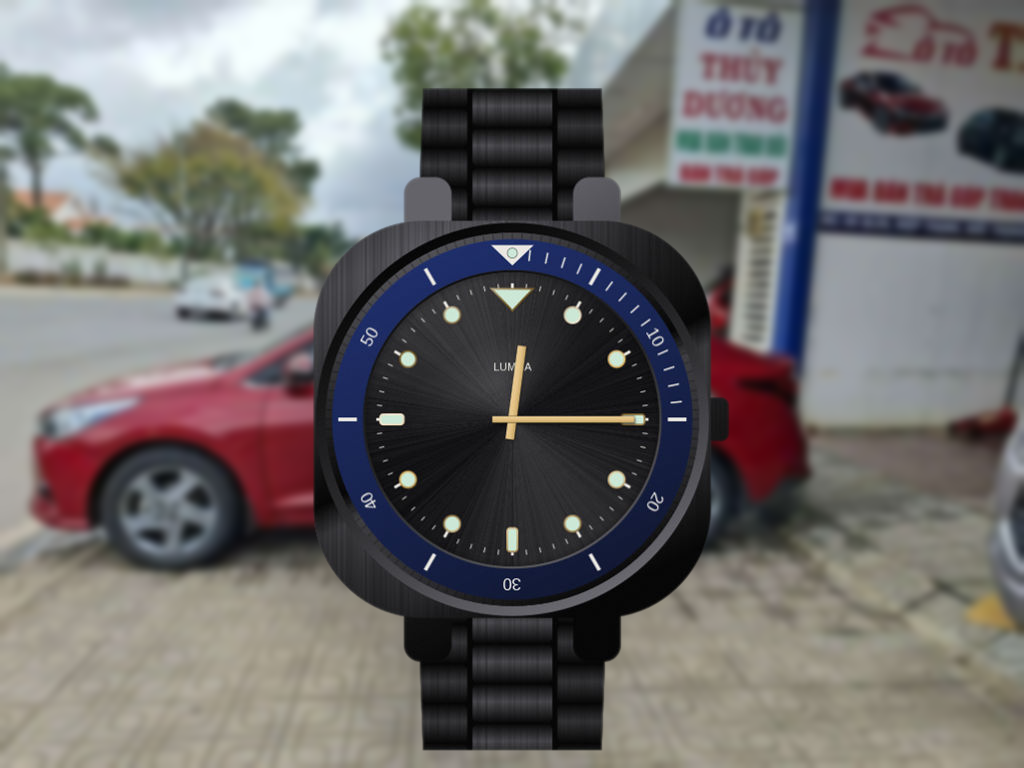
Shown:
12h15
